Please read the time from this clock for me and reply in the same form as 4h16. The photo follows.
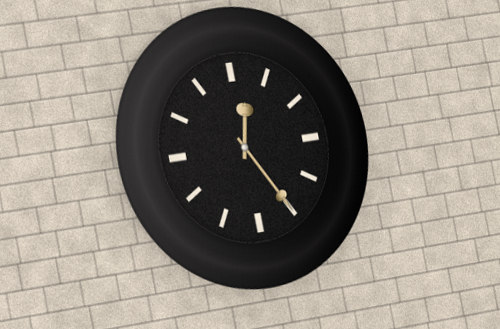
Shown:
12h25
